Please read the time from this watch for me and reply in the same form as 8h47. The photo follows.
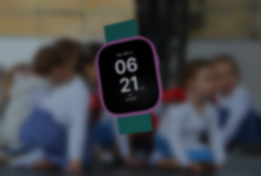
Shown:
6h21
